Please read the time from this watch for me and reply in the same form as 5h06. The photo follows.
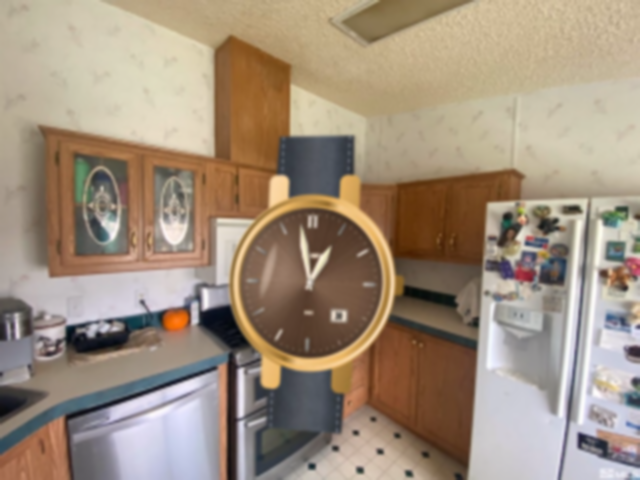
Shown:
12h58
